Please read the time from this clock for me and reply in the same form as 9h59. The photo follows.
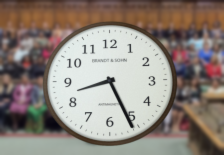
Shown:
8h26
